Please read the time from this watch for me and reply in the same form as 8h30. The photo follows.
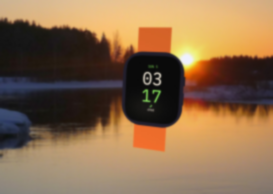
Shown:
3h17
